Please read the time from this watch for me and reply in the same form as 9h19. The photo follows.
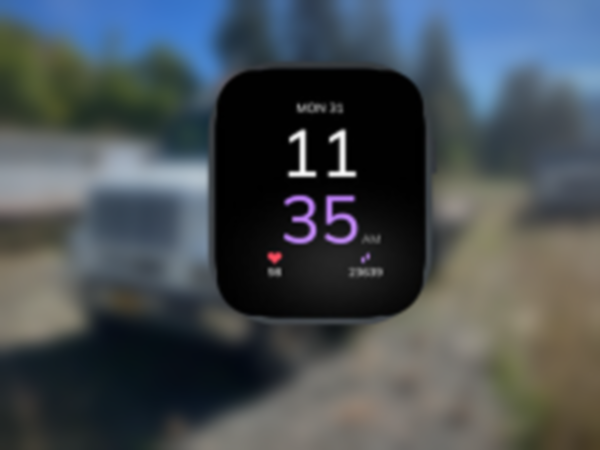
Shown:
11h35
